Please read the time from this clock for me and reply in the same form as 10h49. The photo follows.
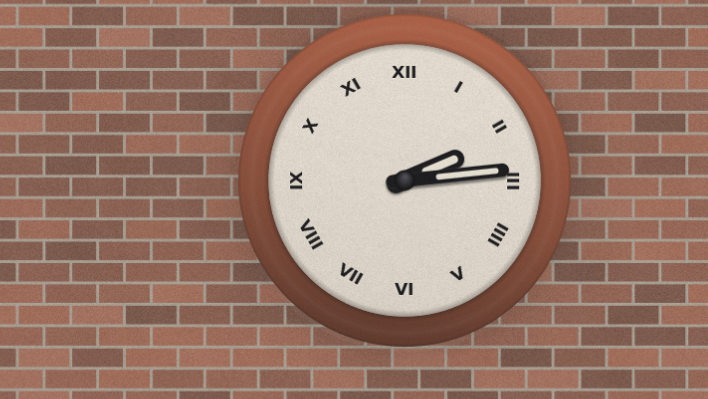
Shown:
2h14
